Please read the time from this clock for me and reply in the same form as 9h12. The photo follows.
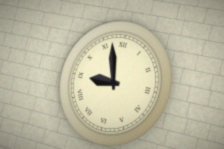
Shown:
8h57
